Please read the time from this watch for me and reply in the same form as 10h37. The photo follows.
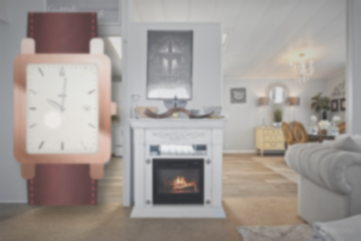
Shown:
10h01
